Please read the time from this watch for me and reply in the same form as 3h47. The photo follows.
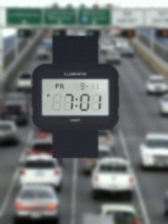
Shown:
7h01
